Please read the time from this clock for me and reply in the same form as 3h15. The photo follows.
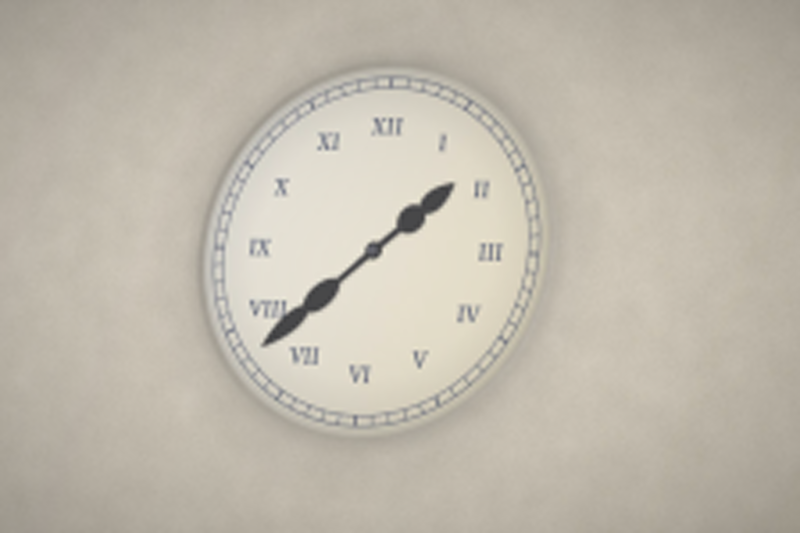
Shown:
1h38
